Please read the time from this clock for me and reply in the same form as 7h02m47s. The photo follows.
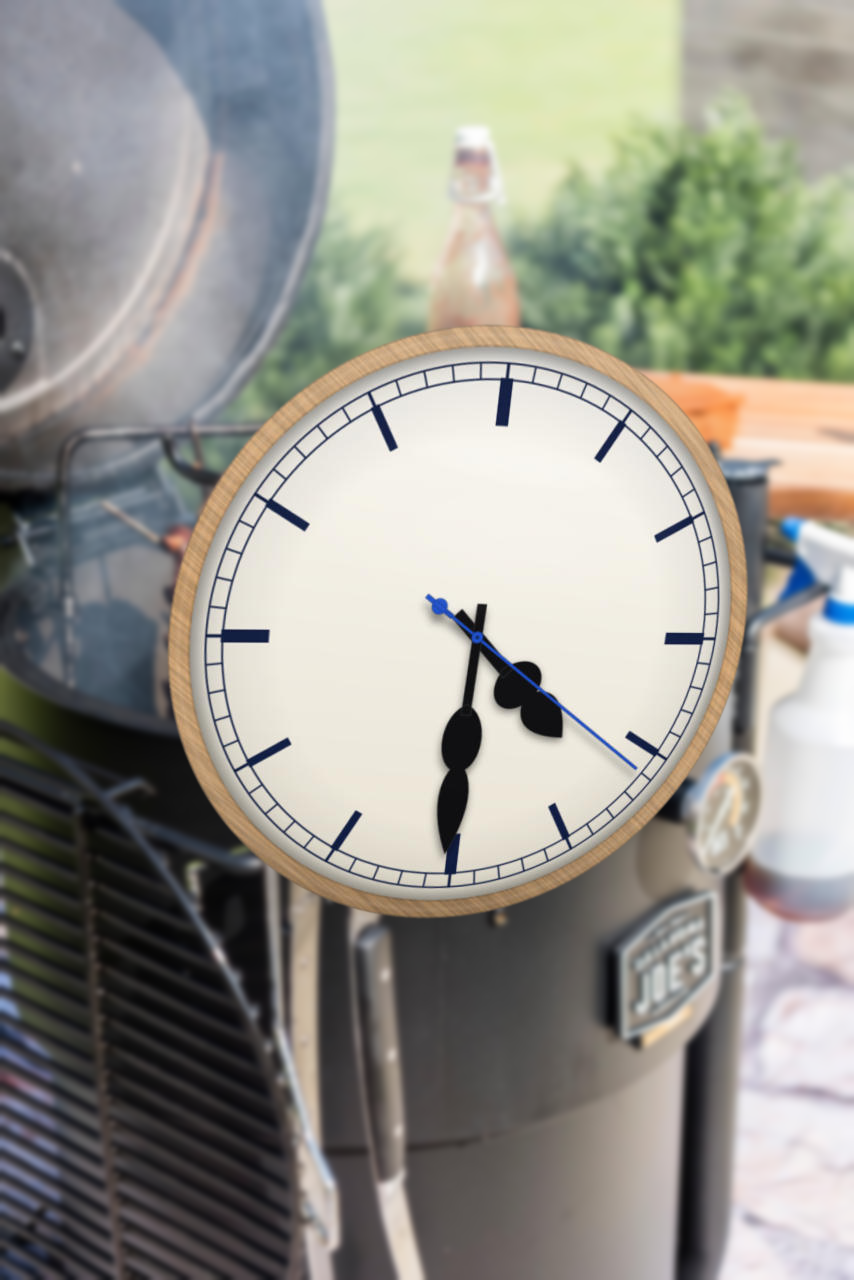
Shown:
4h30m21s
